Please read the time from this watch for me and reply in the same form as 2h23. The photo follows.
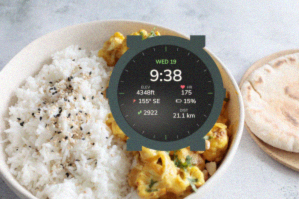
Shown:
9h38
